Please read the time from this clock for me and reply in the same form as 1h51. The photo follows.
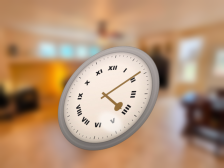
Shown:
4h09
